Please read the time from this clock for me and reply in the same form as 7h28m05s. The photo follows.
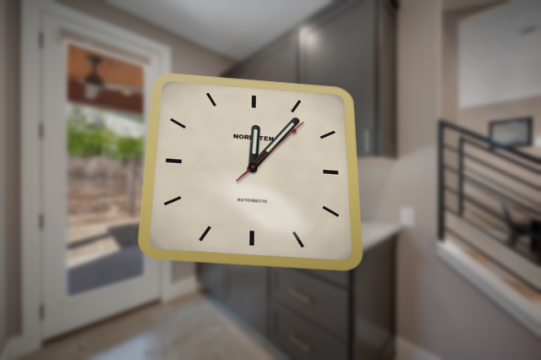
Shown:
12h06m07s
